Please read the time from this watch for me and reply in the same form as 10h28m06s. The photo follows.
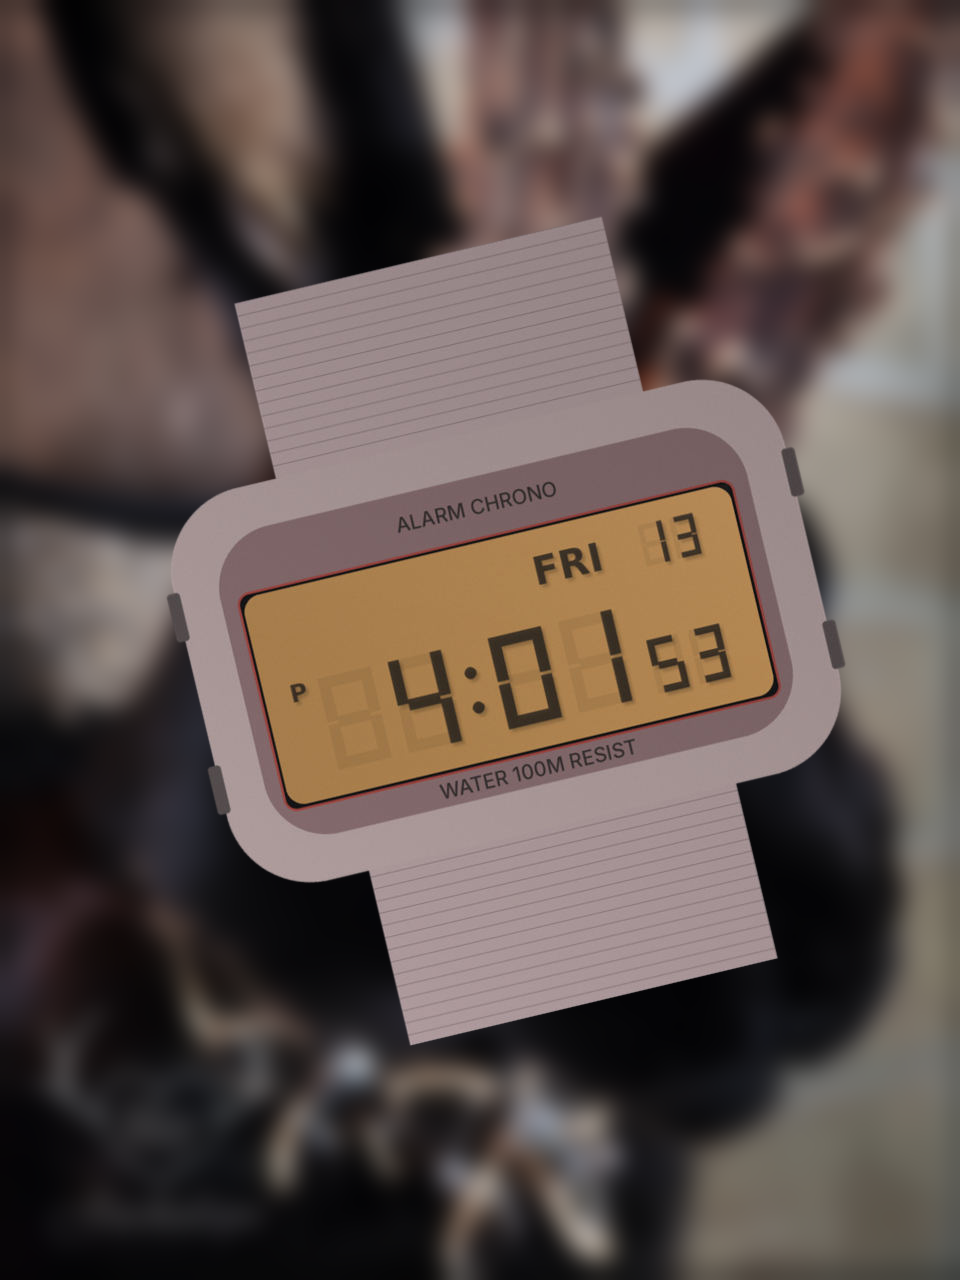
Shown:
4h01m53s
